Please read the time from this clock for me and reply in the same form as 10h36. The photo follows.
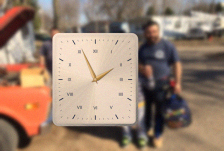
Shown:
1h56
